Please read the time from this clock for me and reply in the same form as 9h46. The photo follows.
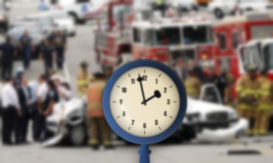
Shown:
1h58
